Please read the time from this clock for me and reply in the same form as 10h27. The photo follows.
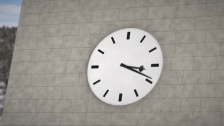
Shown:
3h19
